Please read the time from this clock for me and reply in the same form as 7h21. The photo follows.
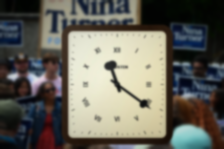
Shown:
11h21
